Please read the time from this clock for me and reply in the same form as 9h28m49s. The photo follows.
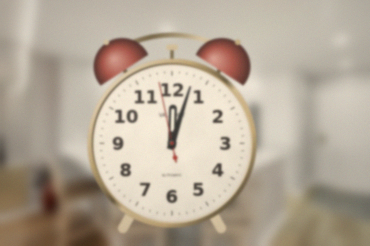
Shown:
12h02m58s
